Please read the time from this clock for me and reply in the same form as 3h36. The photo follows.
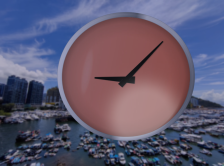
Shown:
9h07
